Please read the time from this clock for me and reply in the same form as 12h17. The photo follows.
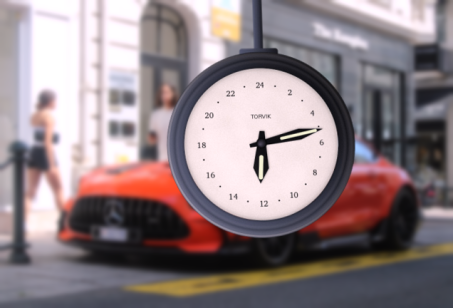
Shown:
12h13
